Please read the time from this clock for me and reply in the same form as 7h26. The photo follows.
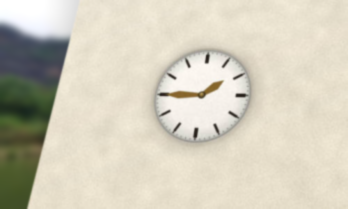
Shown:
1h45
